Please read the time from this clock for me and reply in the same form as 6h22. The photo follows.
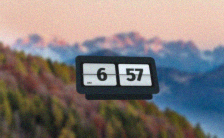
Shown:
6h57
